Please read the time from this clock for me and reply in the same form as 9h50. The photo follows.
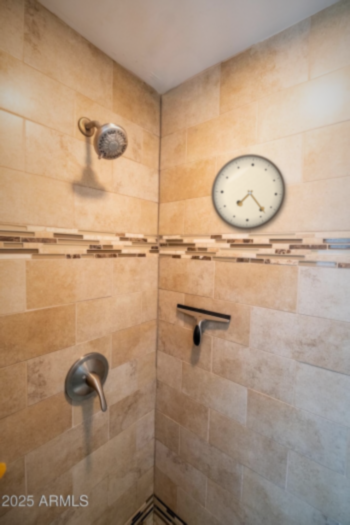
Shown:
7h23
